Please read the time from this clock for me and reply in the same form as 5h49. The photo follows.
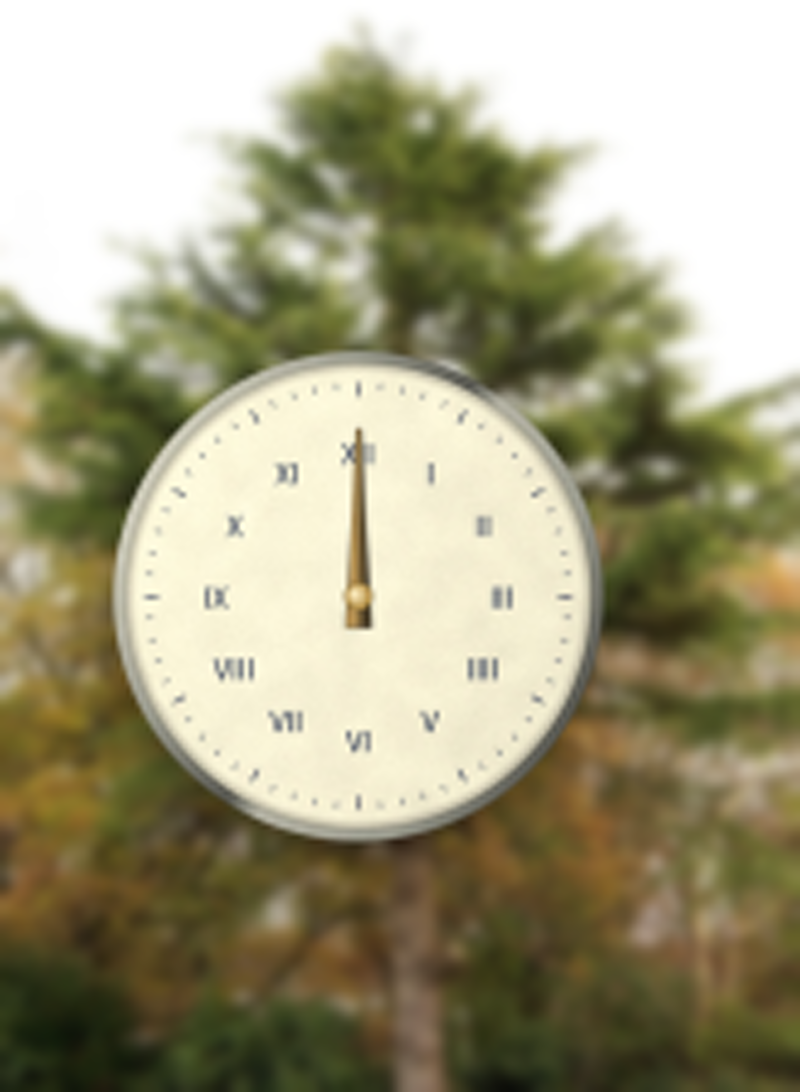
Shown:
12h00
